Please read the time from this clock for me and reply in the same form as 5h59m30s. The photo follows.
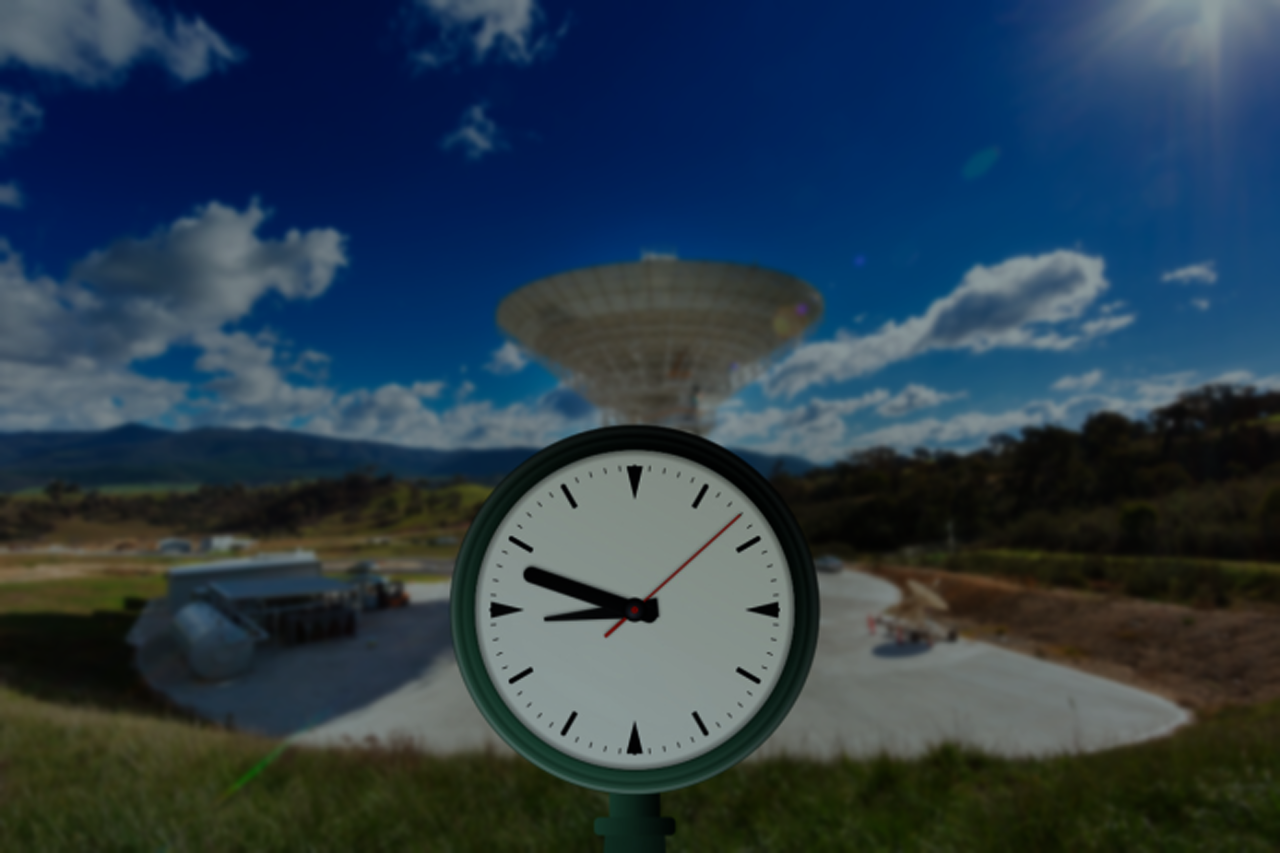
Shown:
8h48m08s
